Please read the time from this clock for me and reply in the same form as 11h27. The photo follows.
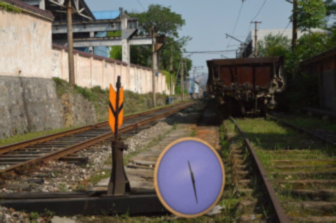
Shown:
11h28
